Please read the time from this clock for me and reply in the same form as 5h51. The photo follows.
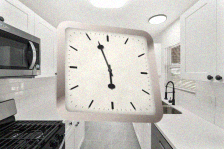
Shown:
5h57
